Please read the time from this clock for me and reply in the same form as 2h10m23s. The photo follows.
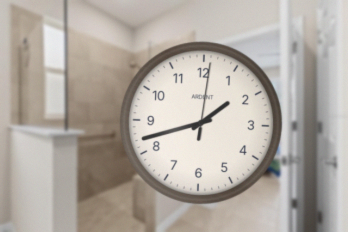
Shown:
1h42m01s
